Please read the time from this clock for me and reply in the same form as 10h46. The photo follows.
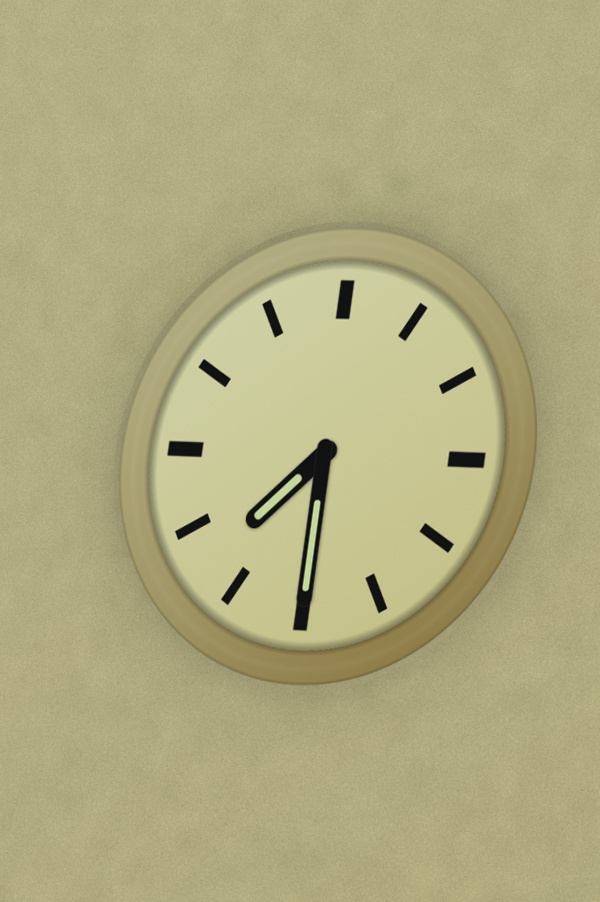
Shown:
7h30
